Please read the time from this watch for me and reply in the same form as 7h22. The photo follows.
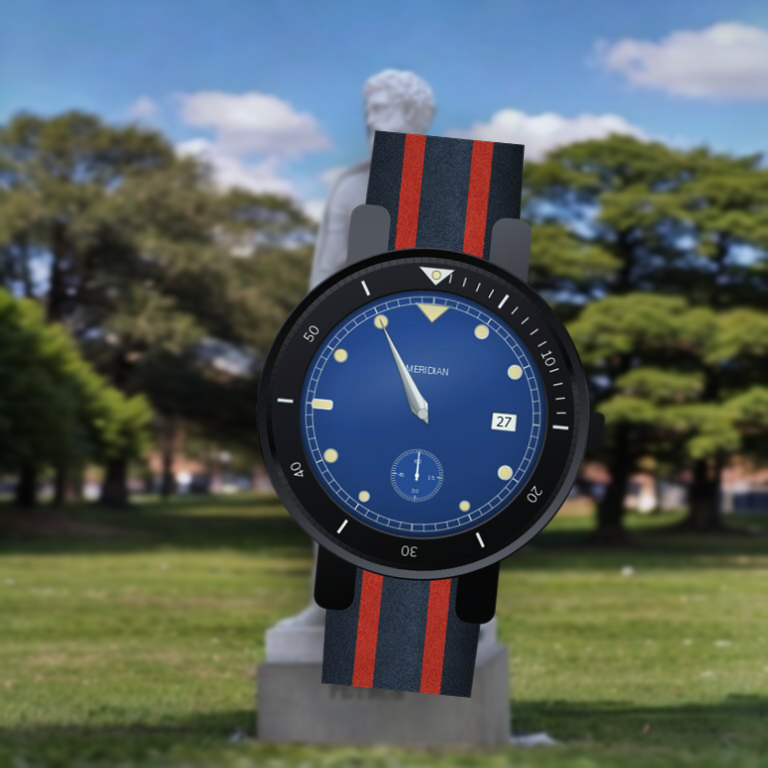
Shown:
10h55
